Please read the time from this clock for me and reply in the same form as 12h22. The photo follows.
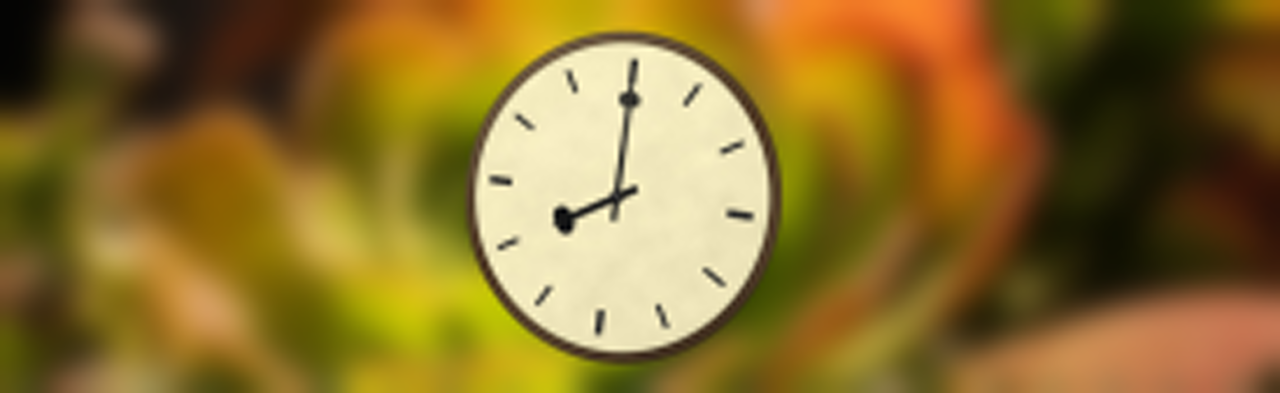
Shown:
8h00
